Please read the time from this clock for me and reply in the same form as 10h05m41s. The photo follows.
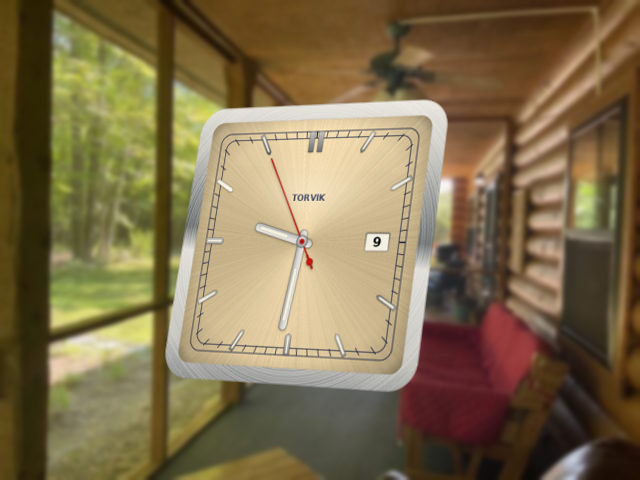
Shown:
9h30m55s
